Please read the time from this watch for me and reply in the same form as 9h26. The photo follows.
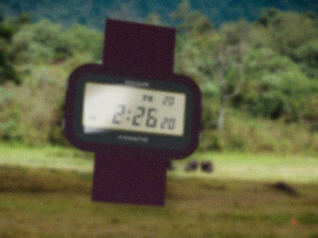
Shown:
2h26
